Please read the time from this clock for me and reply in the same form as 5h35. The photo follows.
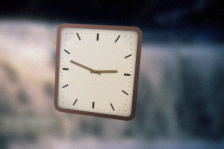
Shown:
2h48
